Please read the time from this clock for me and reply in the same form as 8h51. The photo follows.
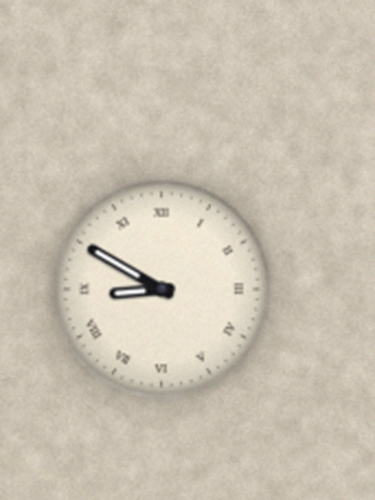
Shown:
8h50
